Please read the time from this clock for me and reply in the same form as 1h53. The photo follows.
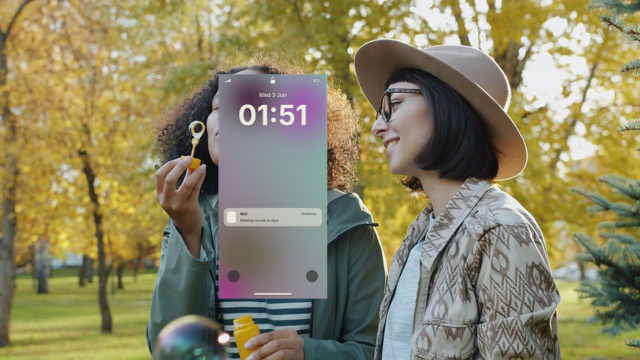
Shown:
1h51
